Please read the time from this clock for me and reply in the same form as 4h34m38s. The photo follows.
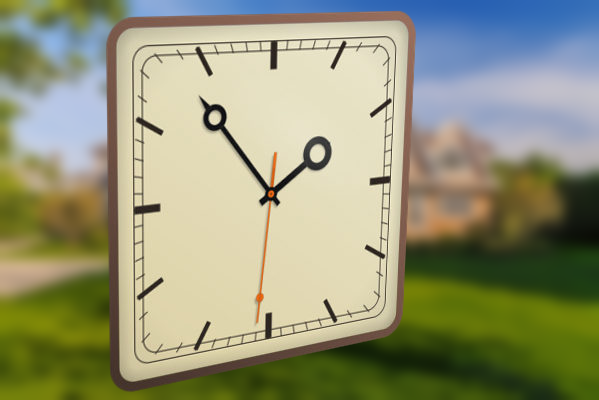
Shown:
1h53m31s
